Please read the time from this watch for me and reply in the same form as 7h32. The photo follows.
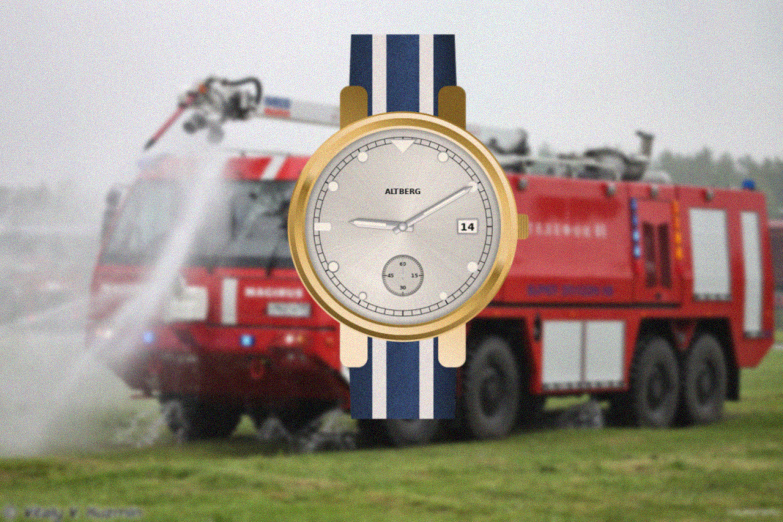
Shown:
9h10
